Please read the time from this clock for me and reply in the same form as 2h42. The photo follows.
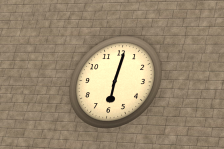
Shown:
6h01
